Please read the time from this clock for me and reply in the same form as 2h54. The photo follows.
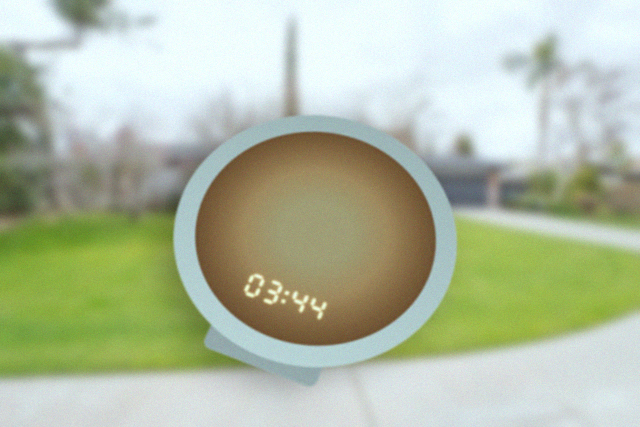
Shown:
3h44
